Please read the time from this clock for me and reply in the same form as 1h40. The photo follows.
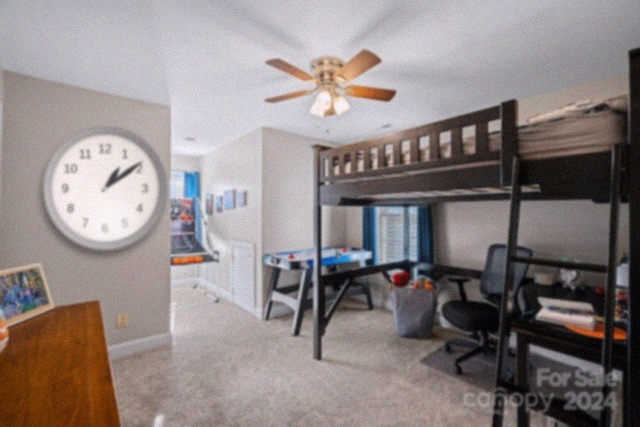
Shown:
1h09
